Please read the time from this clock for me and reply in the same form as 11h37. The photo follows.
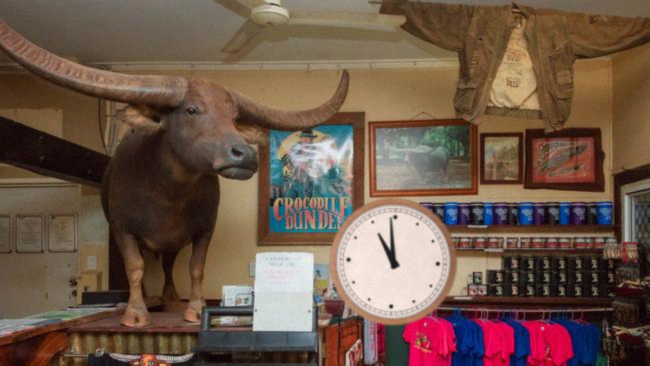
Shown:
10h59
